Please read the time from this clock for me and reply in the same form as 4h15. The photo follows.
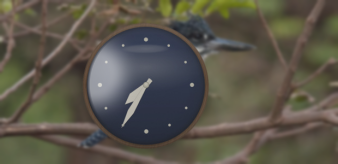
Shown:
7h35
